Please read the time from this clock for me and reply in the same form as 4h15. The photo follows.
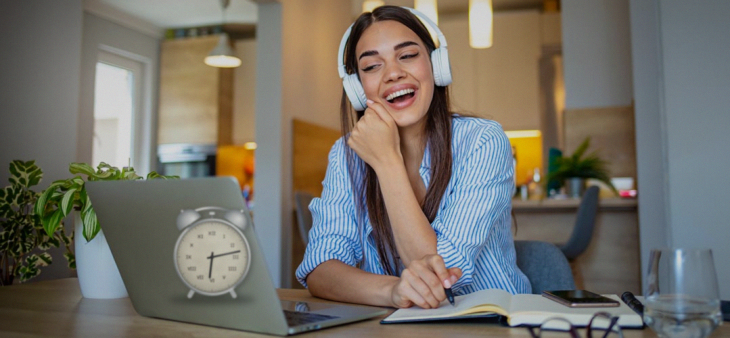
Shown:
6h13
